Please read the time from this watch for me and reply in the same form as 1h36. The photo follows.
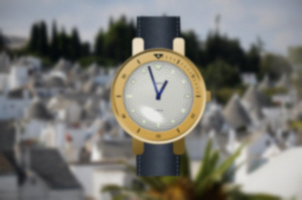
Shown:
12h57
